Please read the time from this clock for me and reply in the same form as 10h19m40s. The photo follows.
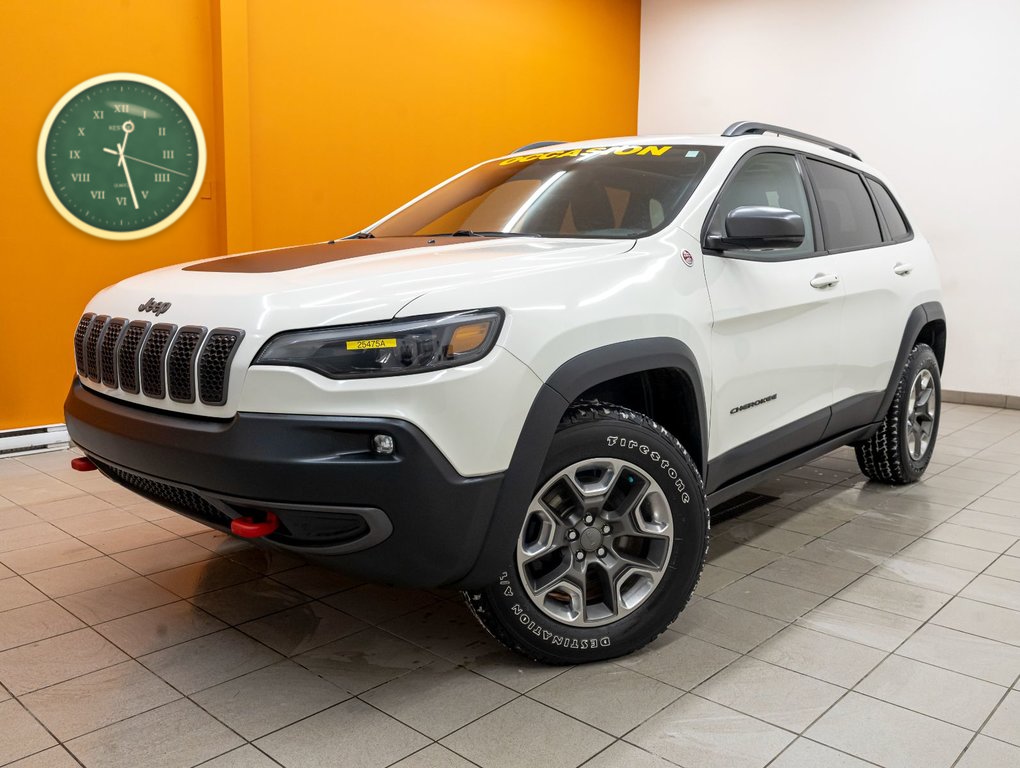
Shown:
12h27m18s
